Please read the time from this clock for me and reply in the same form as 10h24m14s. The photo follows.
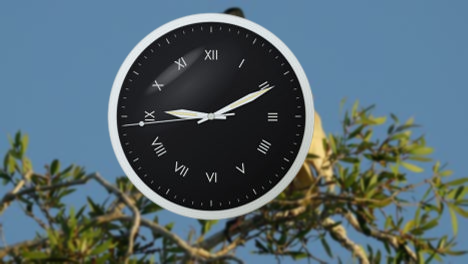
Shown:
9h10m44s
